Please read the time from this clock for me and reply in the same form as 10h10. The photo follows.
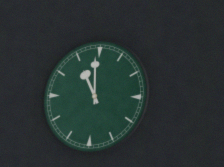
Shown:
10h59
